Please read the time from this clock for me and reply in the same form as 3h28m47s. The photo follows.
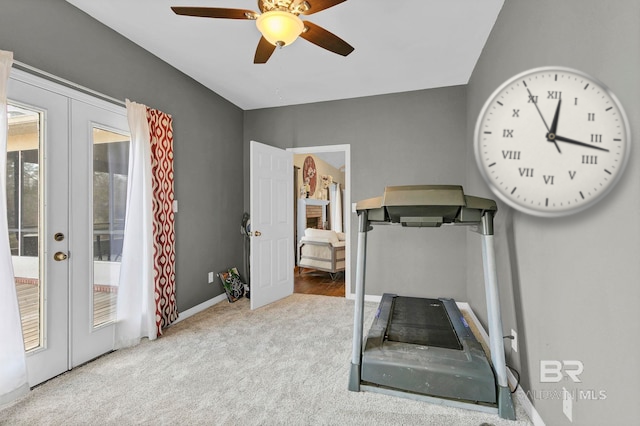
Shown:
12h16m55s
